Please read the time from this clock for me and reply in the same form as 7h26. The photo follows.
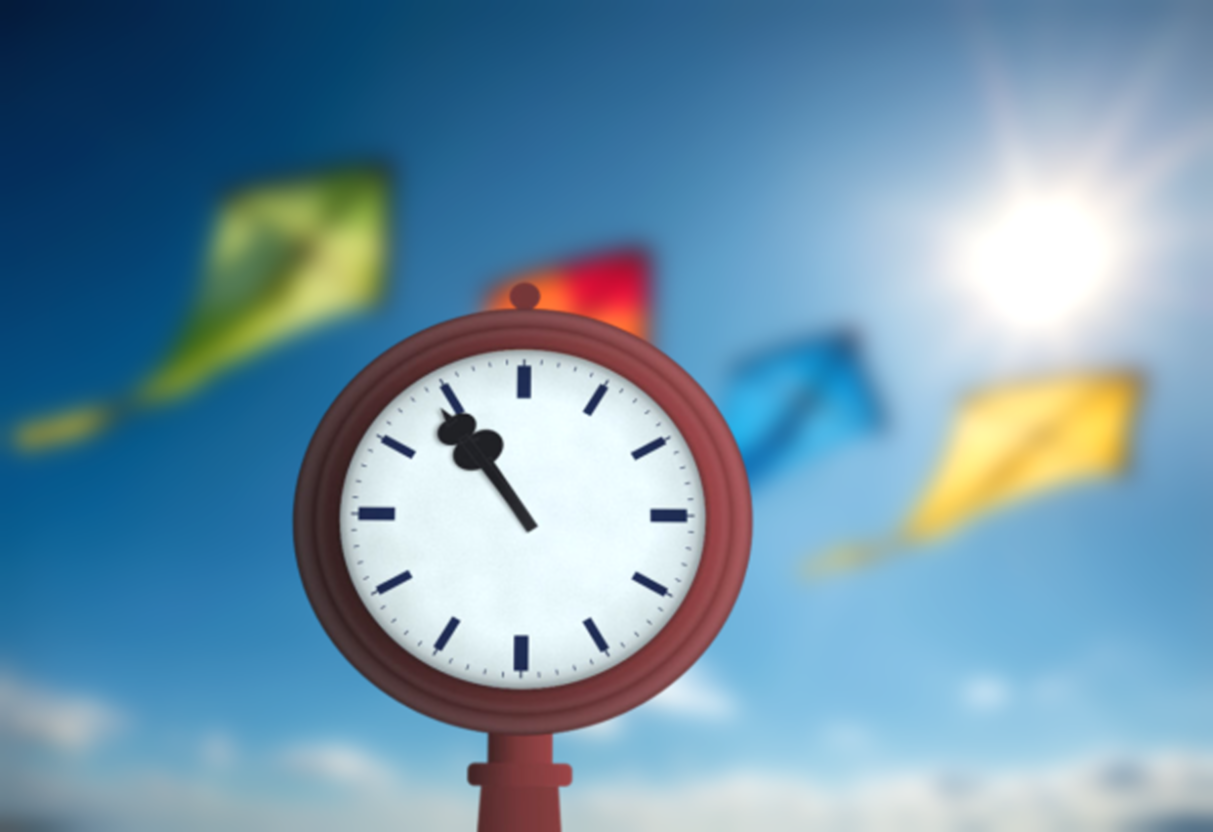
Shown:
10h54
